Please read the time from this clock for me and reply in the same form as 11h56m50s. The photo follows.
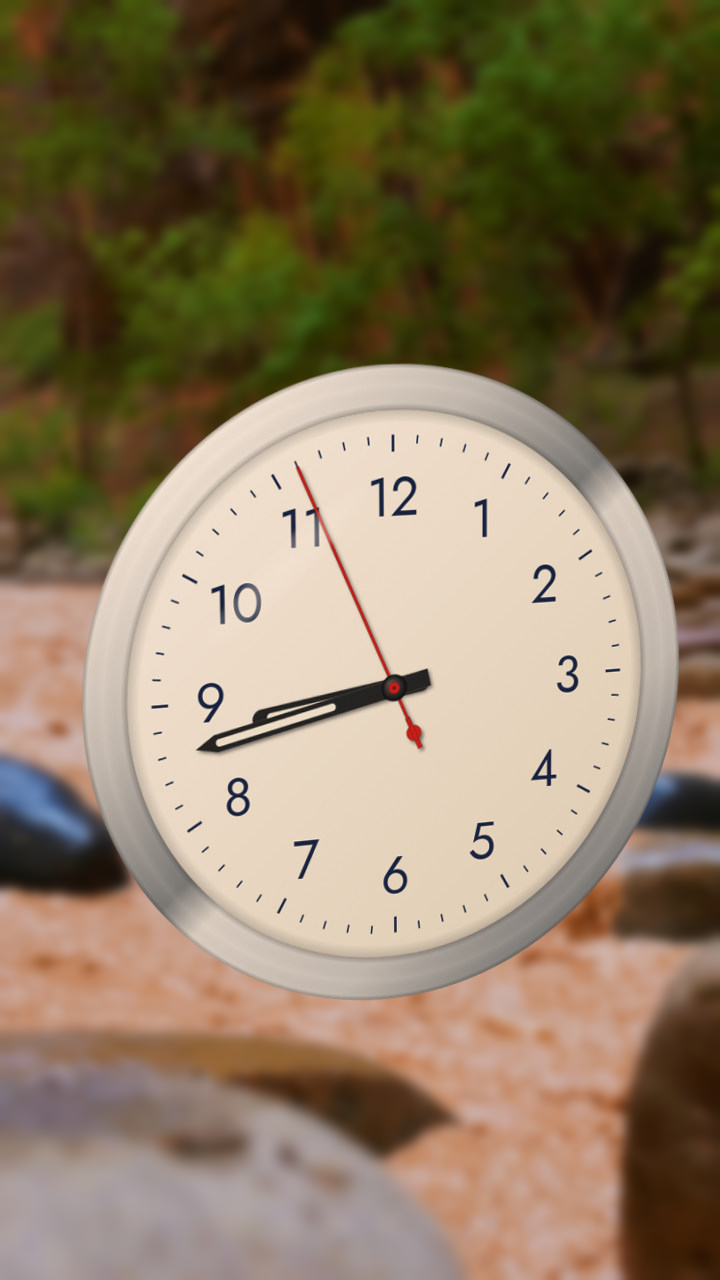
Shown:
8h42m56s
